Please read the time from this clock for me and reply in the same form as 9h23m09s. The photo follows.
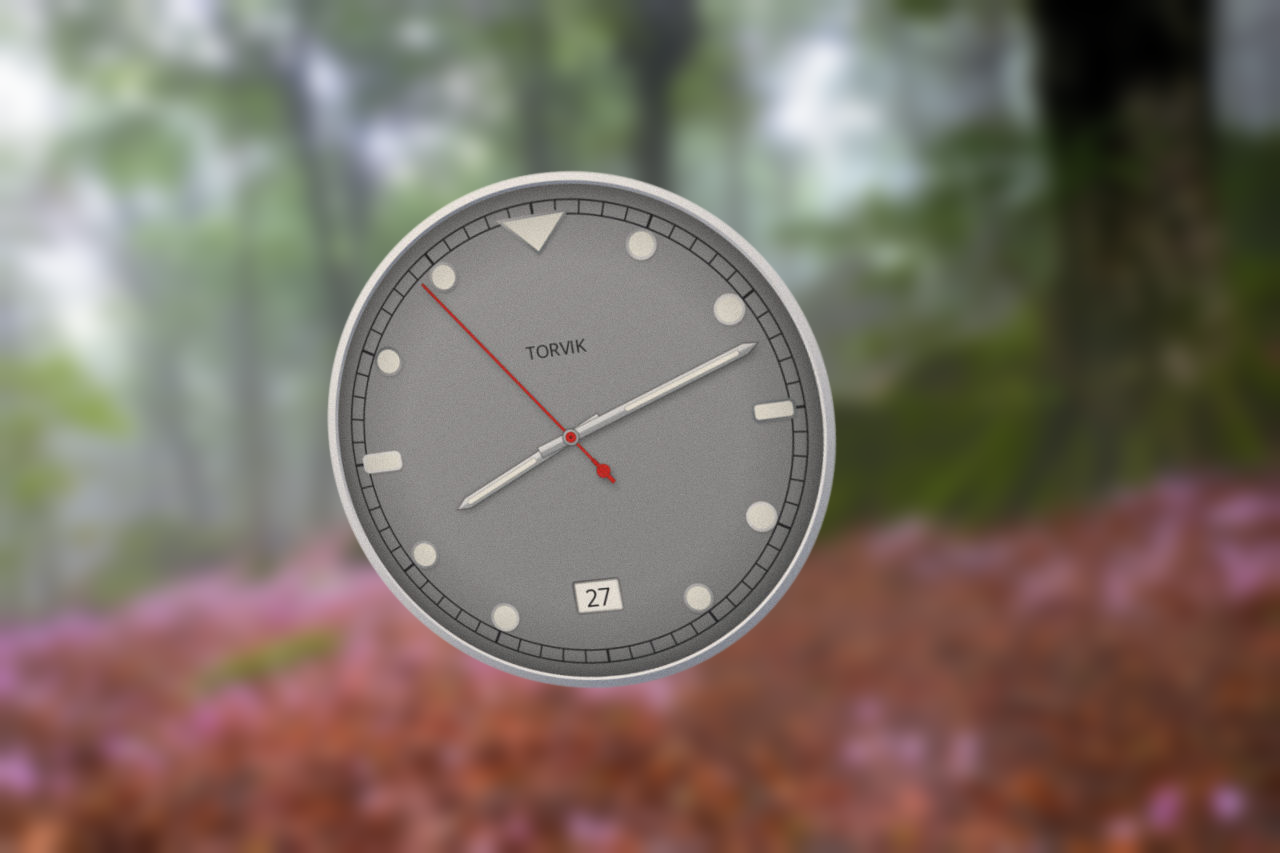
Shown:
8h11m54s
